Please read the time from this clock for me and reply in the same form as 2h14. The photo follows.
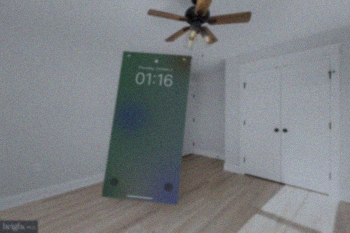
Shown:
1h16
